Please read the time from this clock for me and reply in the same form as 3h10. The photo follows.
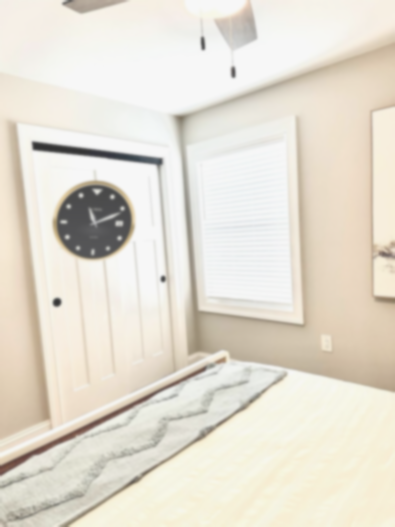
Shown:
11h11
